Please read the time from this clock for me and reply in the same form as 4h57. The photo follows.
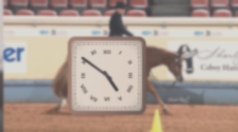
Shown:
4h51
